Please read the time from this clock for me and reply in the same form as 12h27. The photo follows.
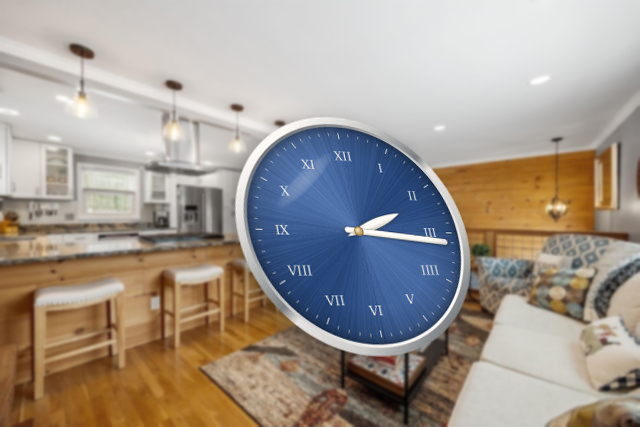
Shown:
2h16
